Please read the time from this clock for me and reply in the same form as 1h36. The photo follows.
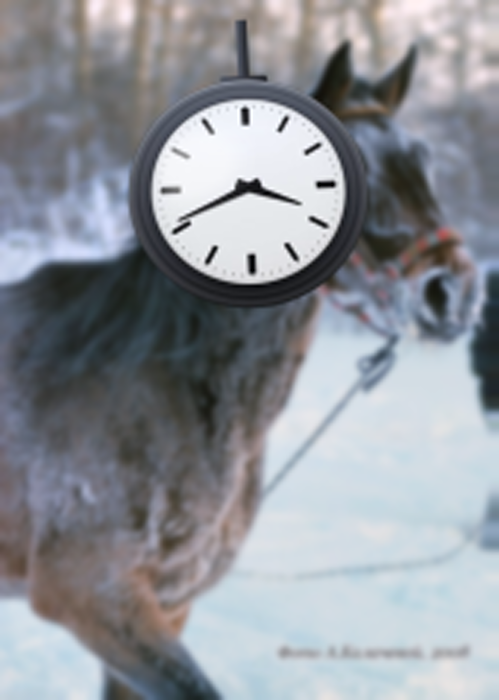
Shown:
3h41
